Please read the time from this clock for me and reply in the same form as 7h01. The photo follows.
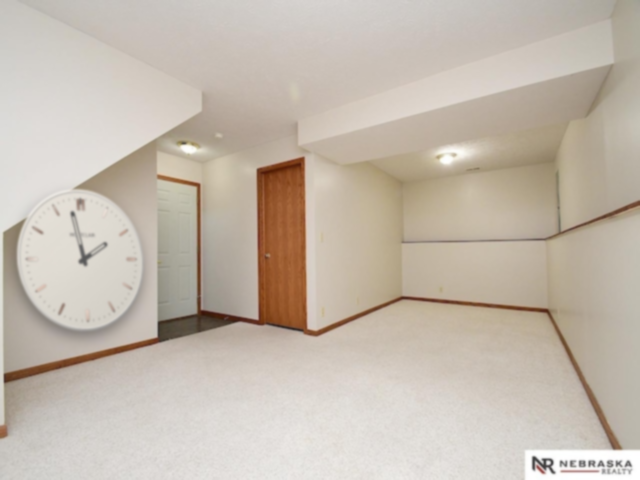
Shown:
1h58
